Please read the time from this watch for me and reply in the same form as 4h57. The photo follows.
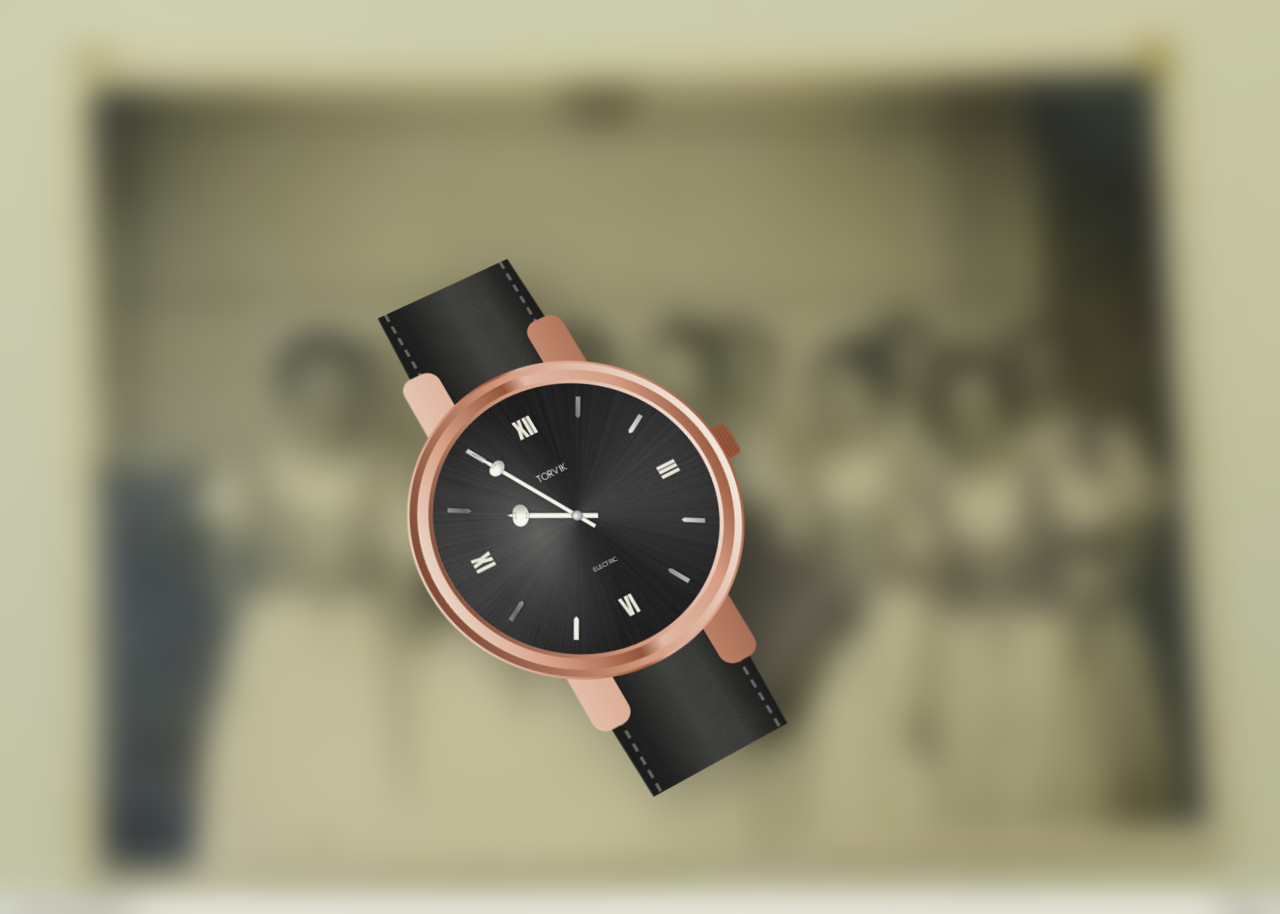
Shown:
9h55
